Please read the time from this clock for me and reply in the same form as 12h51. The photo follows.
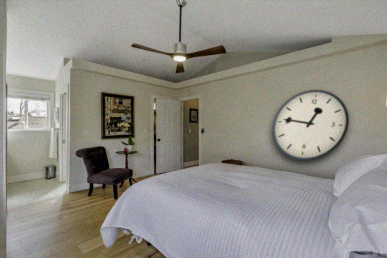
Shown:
12h46
